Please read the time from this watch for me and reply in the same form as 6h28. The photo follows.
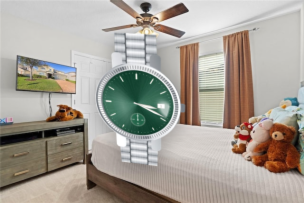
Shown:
3h19
